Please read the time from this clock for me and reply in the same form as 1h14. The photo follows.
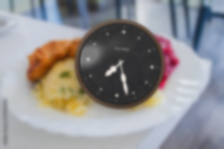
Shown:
7h27
